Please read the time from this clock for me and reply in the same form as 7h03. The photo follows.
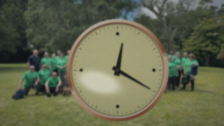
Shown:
12h20
